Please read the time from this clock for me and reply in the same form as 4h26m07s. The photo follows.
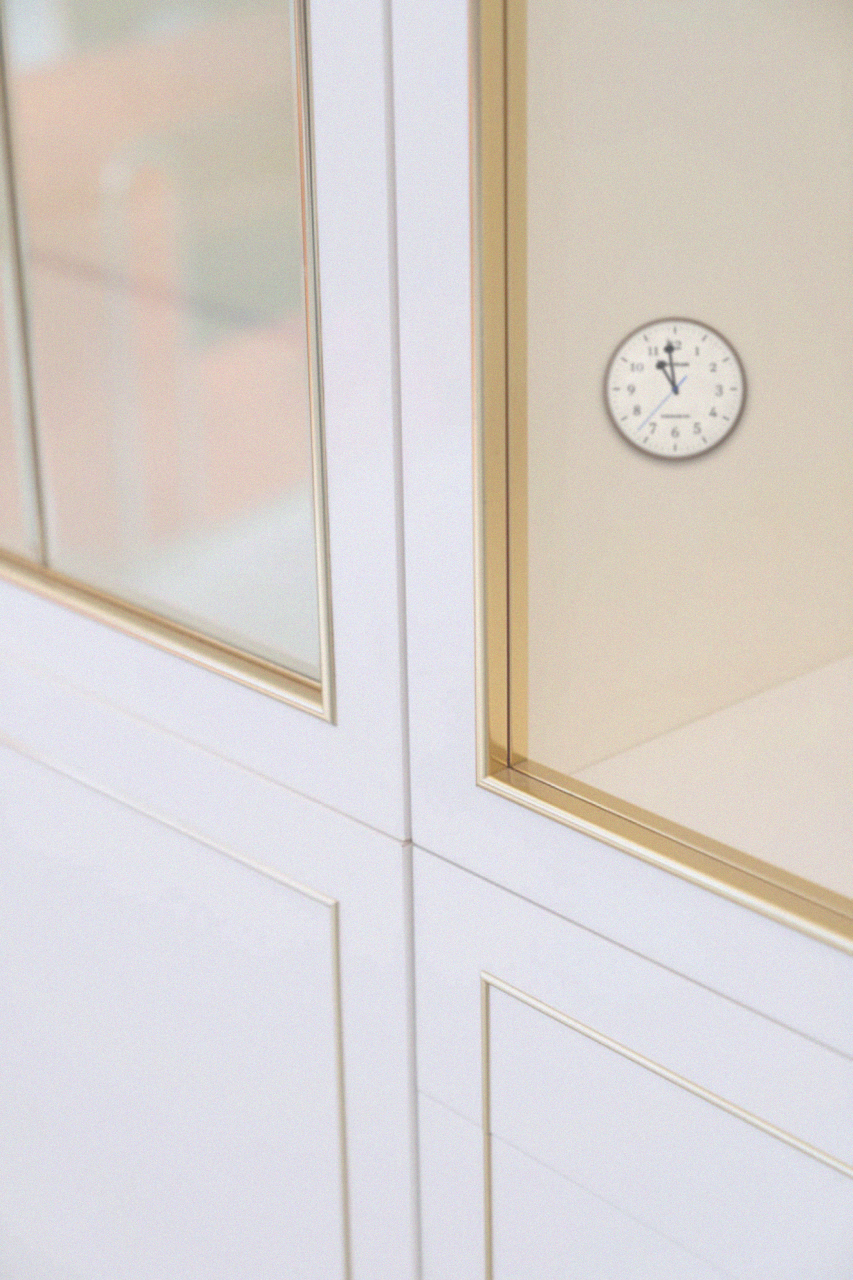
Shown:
10h58m37s
